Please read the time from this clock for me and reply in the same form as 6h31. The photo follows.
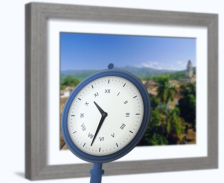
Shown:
10h33
